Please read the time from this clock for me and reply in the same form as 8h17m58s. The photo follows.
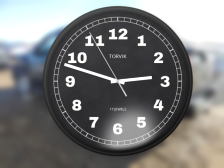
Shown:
2h47m55s
